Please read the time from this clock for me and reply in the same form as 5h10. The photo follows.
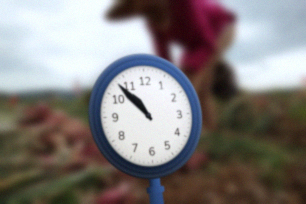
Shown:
10h53
